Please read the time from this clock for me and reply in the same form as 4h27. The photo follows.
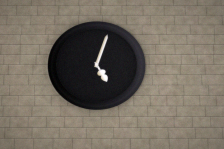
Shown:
5h03
